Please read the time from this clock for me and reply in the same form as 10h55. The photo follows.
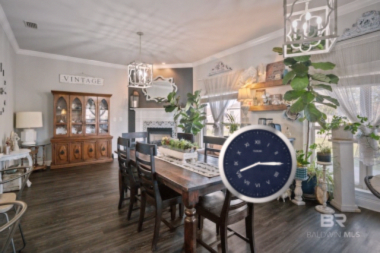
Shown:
8h15
